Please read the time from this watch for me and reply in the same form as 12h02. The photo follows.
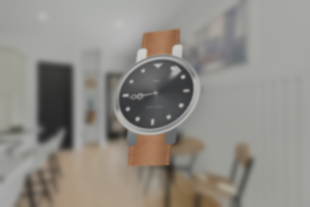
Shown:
8h44
